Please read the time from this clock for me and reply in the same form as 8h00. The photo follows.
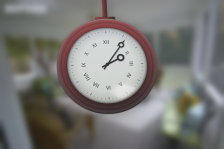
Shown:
2h06
